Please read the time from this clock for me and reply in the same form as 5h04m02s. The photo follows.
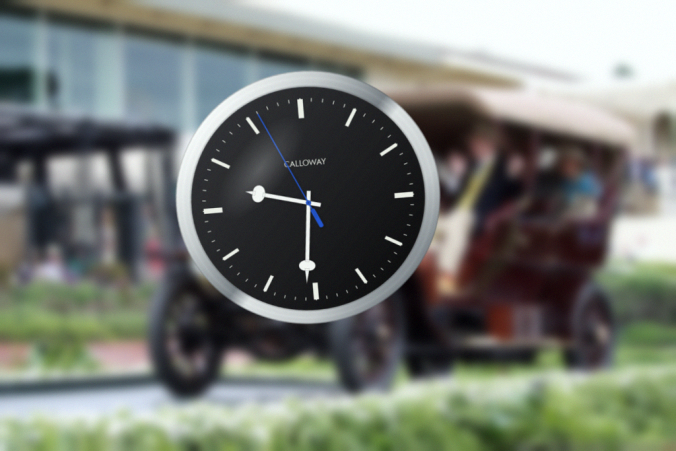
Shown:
9h30m56s
